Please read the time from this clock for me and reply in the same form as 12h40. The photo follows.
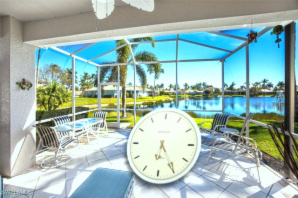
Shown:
6h25
